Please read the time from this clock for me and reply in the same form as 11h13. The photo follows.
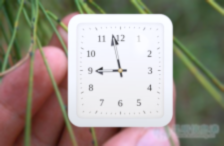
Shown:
8h58
